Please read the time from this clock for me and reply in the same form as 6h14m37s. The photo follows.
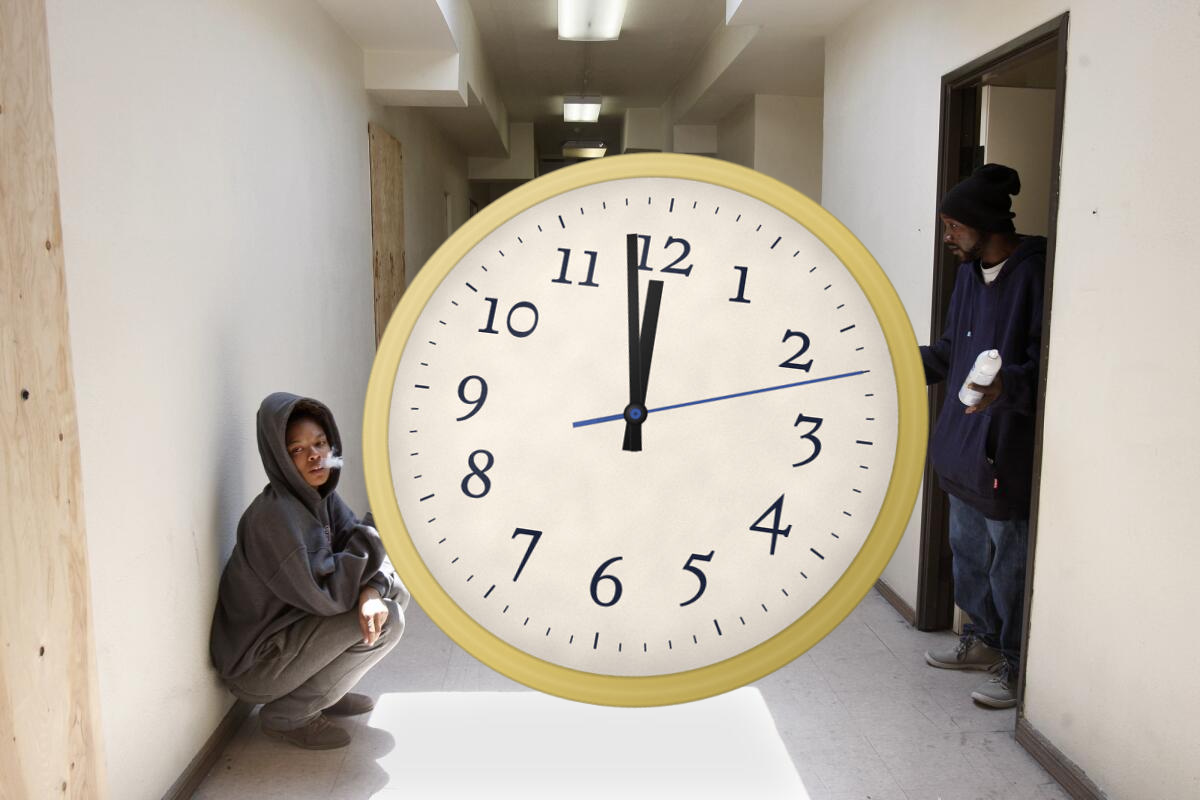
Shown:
11h58m12s
